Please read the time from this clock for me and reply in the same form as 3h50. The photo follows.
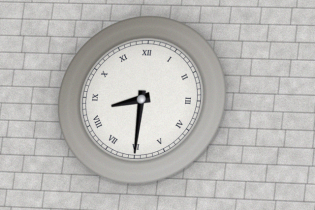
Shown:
8h30
